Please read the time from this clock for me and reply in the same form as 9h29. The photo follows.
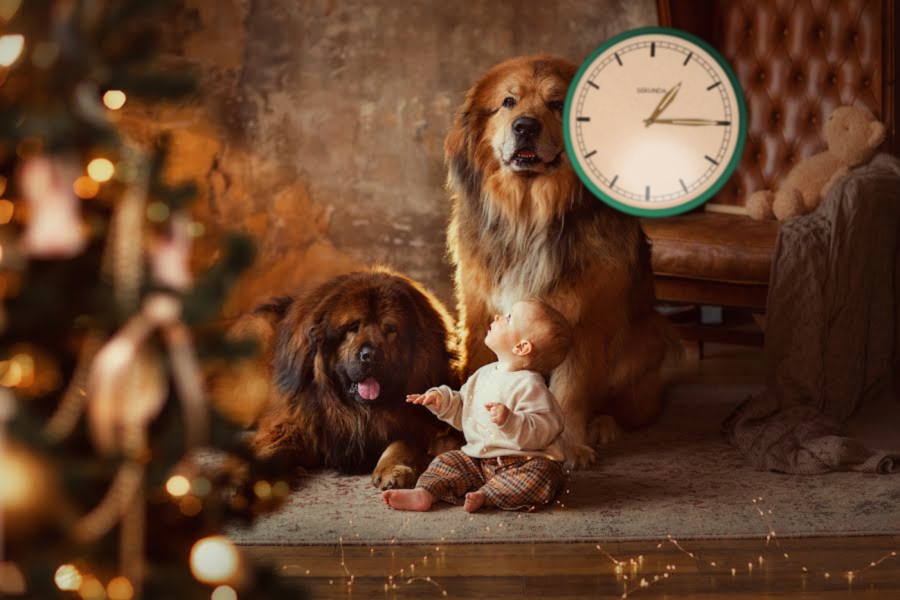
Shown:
1h15
